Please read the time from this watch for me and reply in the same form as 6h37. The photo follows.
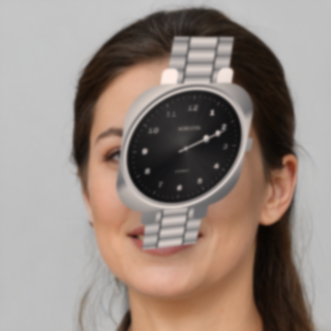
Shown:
2h11
